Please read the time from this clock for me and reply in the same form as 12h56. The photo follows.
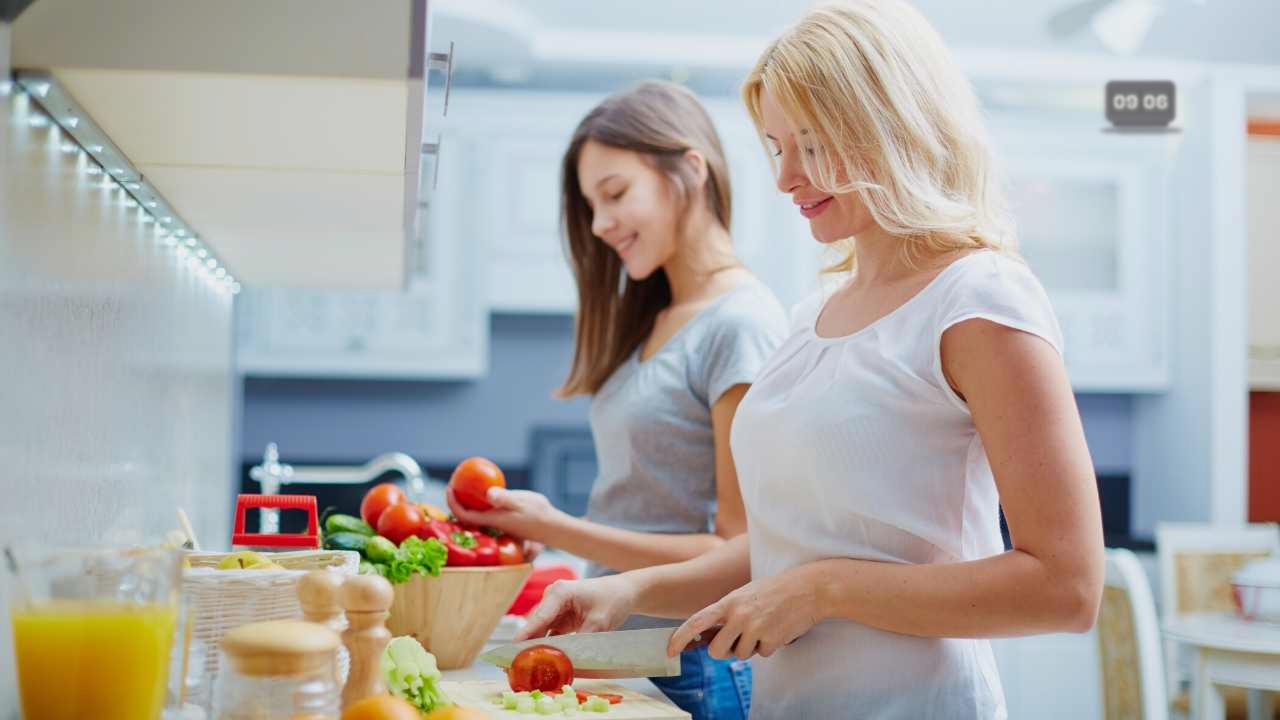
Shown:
9h06
